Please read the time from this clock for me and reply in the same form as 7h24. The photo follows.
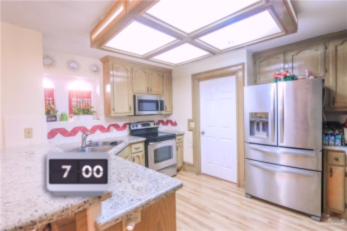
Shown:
7h00
